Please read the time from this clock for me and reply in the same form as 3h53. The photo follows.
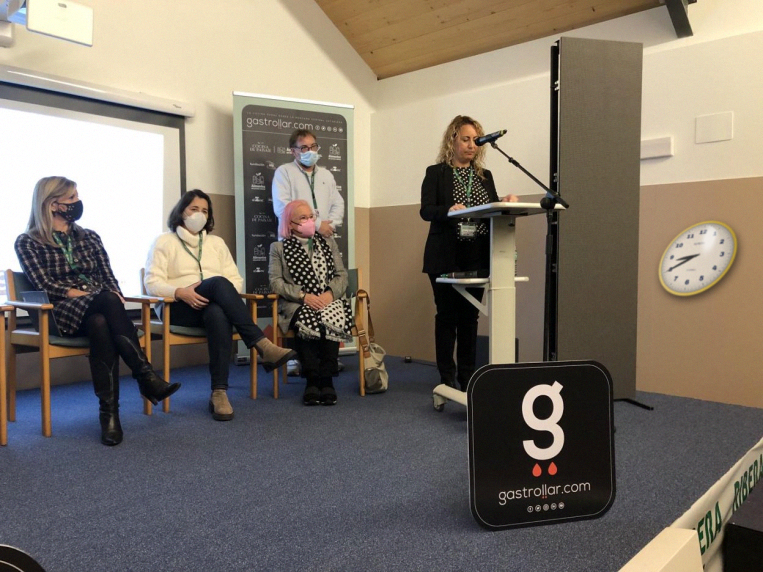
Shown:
8h40
